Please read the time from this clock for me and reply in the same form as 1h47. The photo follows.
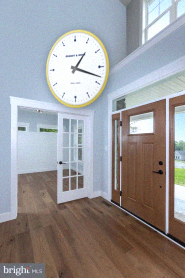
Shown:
1h18
